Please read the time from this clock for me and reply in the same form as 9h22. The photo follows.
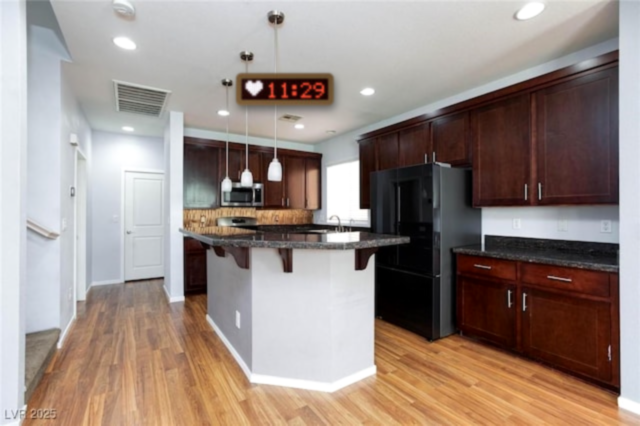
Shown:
11h29
